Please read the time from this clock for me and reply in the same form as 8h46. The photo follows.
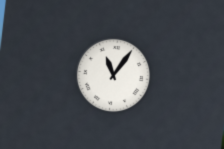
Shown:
11h05
